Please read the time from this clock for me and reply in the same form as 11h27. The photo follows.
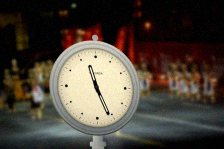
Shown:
11h26
